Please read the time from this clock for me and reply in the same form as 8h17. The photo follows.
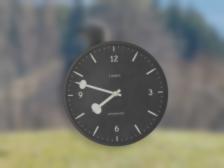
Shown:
7h48
